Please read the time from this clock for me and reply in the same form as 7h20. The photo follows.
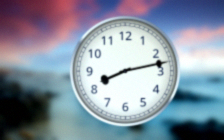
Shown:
8h13
